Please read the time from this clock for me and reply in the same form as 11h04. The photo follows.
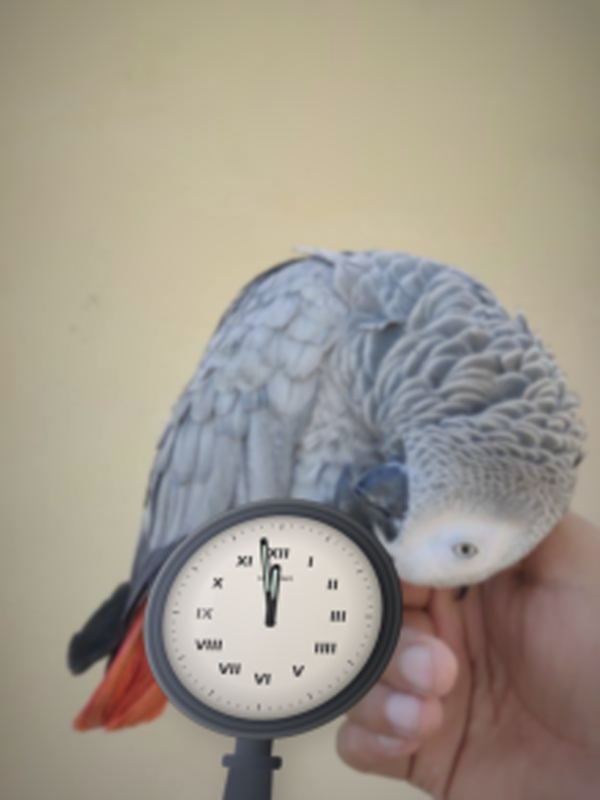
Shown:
11h58
